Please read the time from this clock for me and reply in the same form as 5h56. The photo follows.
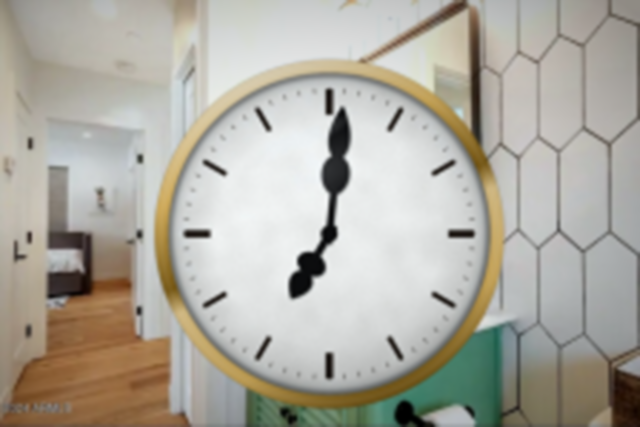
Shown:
7h01
